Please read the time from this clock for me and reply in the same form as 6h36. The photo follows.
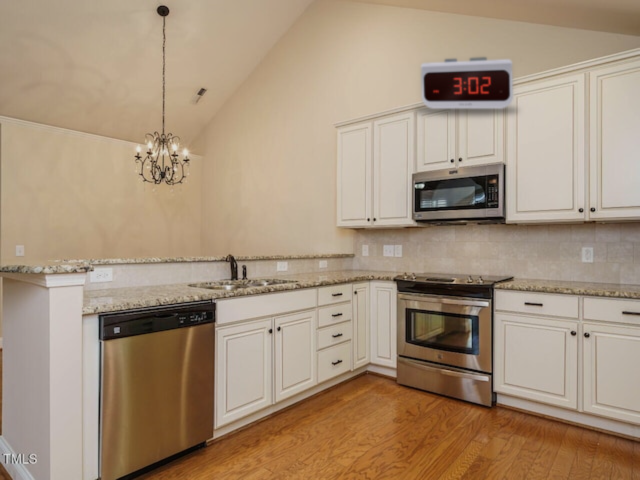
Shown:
3h02
